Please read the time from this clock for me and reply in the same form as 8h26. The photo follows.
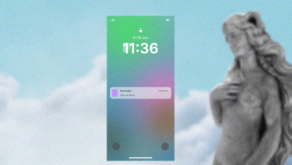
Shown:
11h36
